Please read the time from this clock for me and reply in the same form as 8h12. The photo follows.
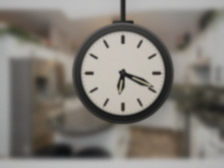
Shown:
6h19
